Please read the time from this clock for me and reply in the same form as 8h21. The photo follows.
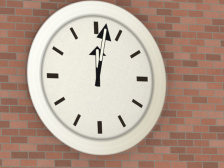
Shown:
12h02
